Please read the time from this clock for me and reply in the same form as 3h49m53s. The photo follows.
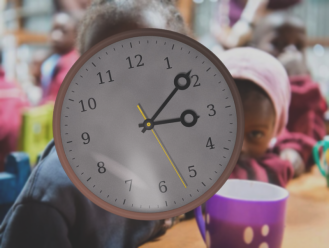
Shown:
3h08m27s
